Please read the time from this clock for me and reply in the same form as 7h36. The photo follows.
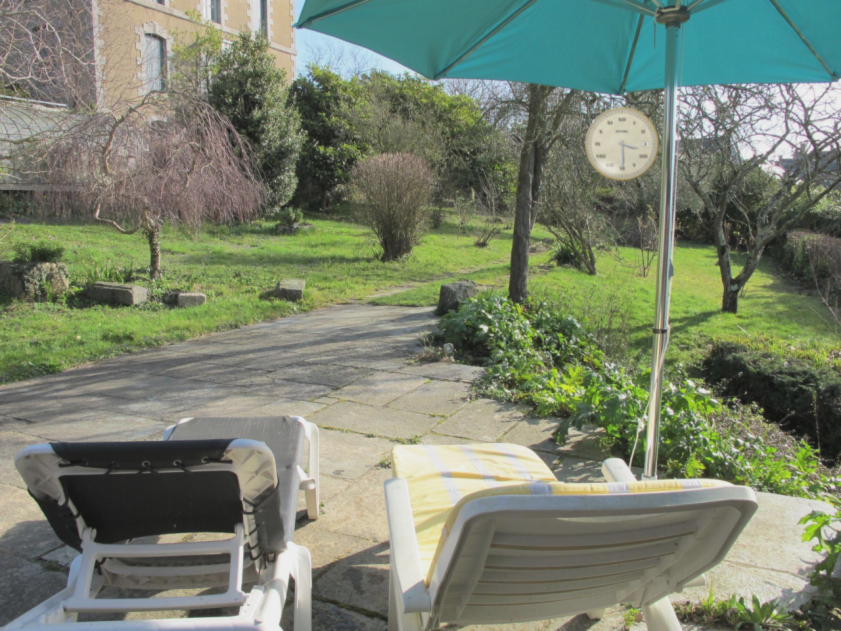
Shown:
3h30
